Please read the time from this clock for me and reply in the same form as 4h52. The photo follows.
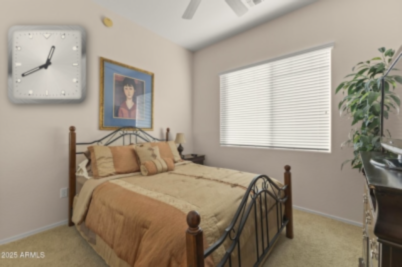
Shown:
12h41
